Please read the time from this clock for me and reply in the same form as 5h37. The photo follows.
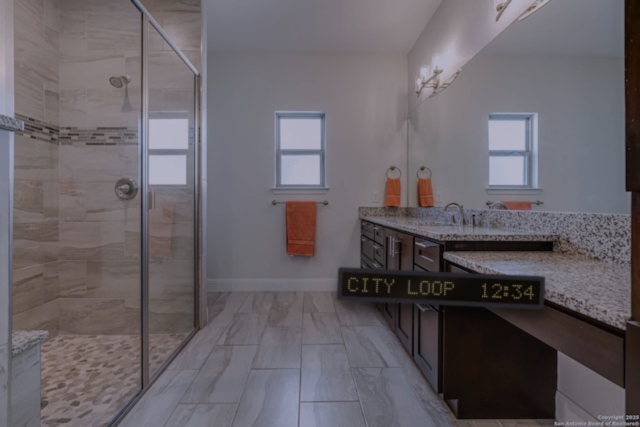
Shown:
12h34
